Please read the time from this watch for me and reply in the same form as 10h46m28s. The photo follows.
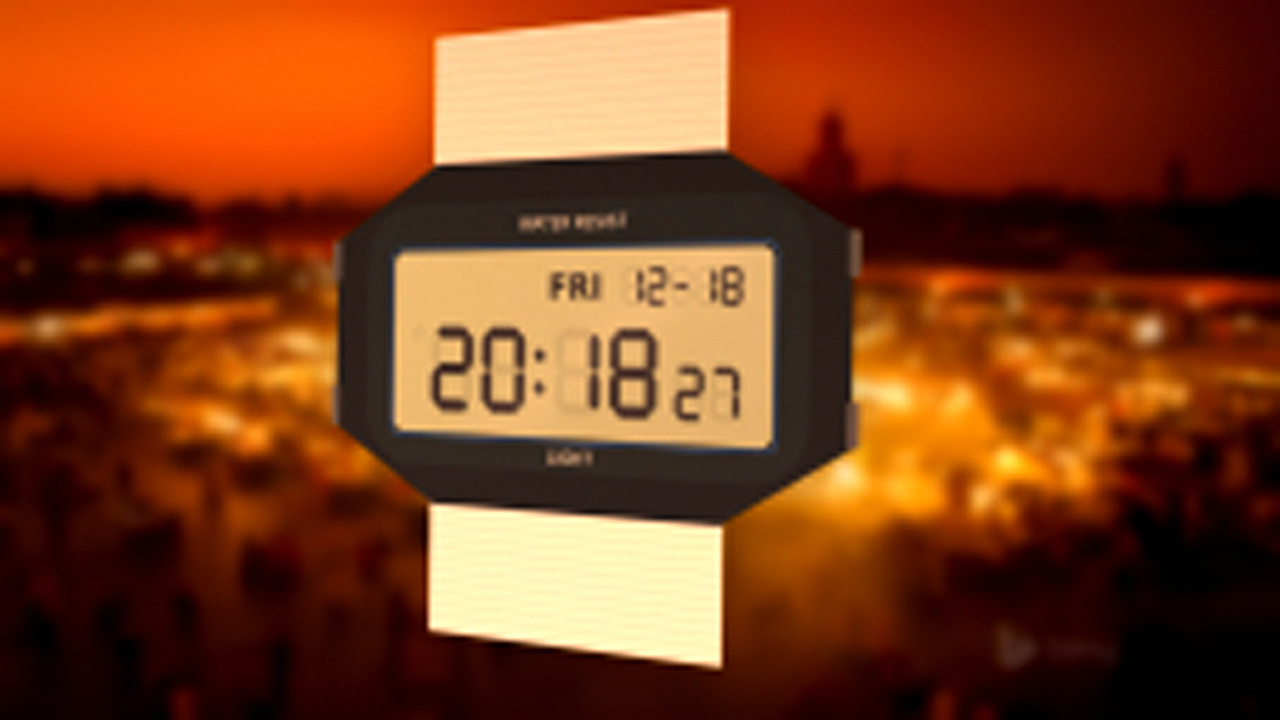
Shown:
20h18m27s
